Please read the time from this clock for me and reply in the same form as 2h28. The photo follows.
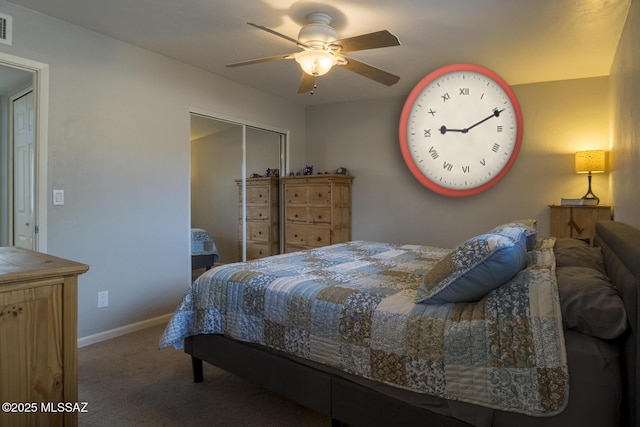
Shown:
9h11
